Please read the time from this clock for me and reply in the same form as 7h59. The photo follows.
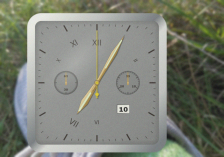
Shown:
7h05
